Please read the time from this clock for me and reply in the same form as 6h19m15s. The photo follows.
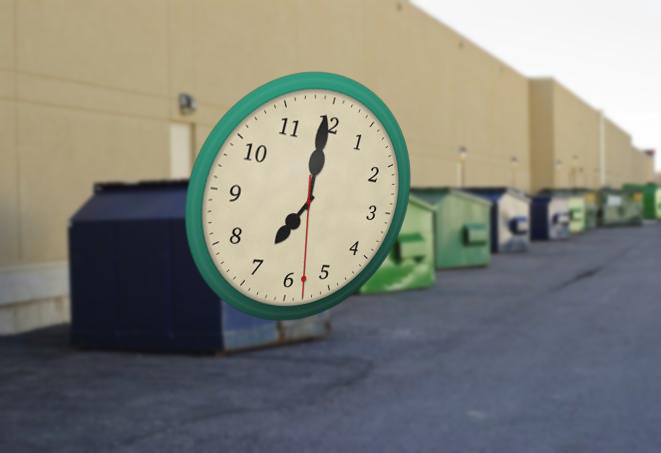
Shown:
6h59m28s
